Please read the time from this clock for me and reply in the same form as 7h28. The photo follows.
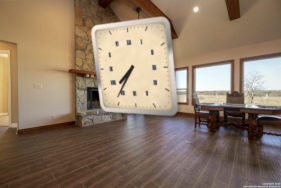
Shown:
7h36
